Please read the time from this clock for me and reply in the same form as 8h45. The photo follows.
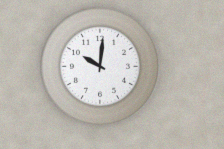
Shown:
10h01
